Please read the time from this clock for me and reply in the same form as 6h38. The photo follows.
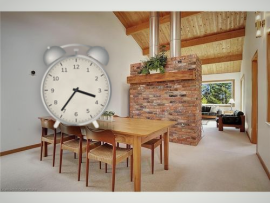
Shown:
3h36
